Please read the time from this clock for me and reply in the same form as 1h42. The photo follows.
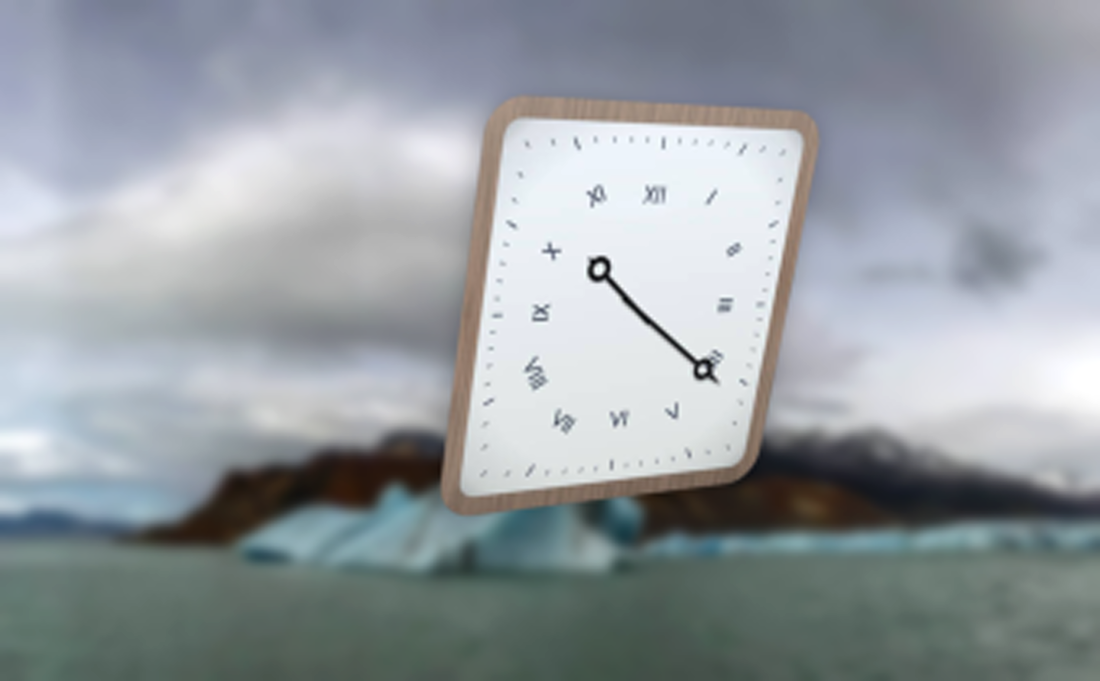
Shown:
10h21
